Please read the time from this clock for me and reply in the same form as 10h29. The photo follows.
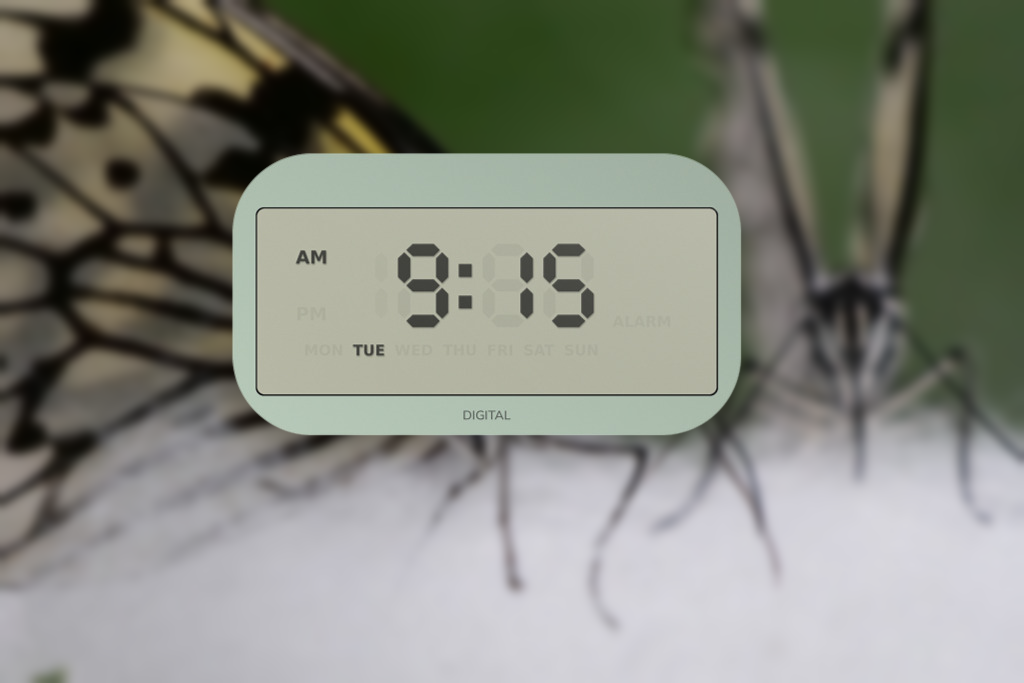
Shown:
9h15
